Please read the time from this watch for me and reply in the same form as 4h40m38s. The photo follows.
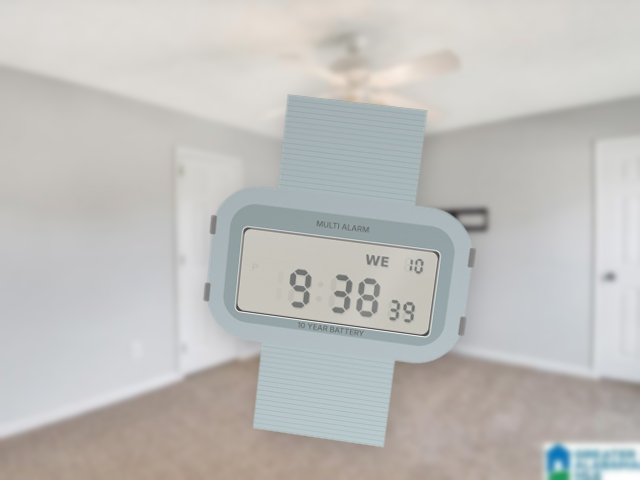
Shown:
9h38m39s
